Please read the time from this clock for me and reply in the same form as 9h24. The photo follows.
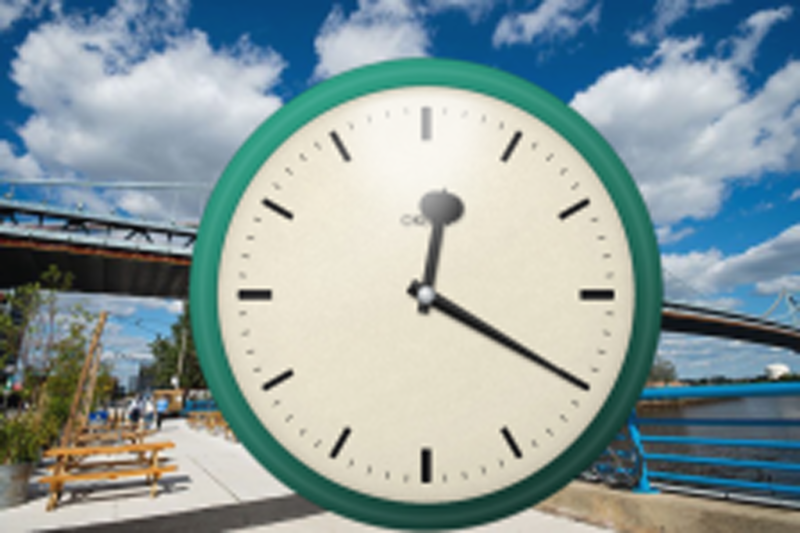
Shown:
12h20
